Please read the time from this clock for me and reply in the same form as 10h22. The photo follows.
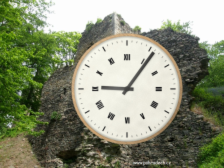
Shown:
9h06
